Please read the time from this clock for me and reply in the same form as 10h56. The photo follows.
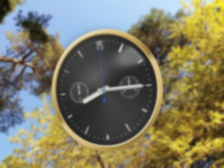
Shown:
8h15
